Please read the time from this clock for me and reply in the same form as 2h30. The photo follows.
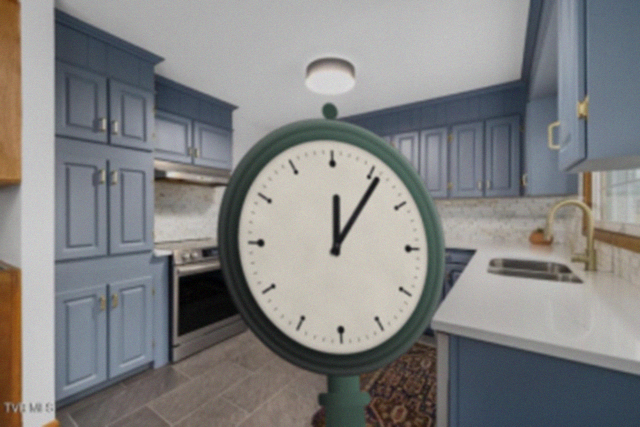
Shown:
12h06
